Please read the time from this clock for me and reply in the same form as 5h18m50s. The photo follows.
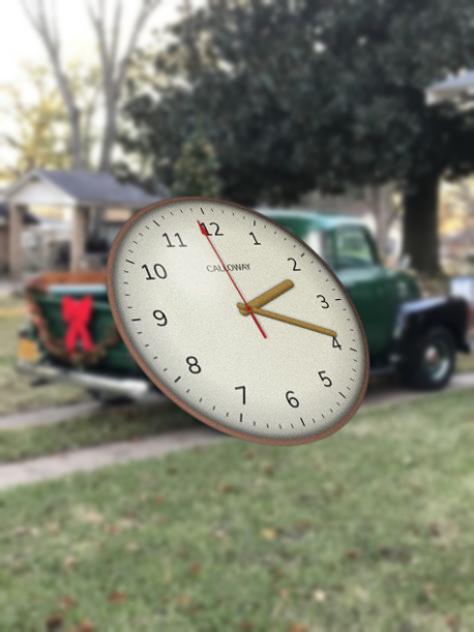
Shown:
2h18m59s
